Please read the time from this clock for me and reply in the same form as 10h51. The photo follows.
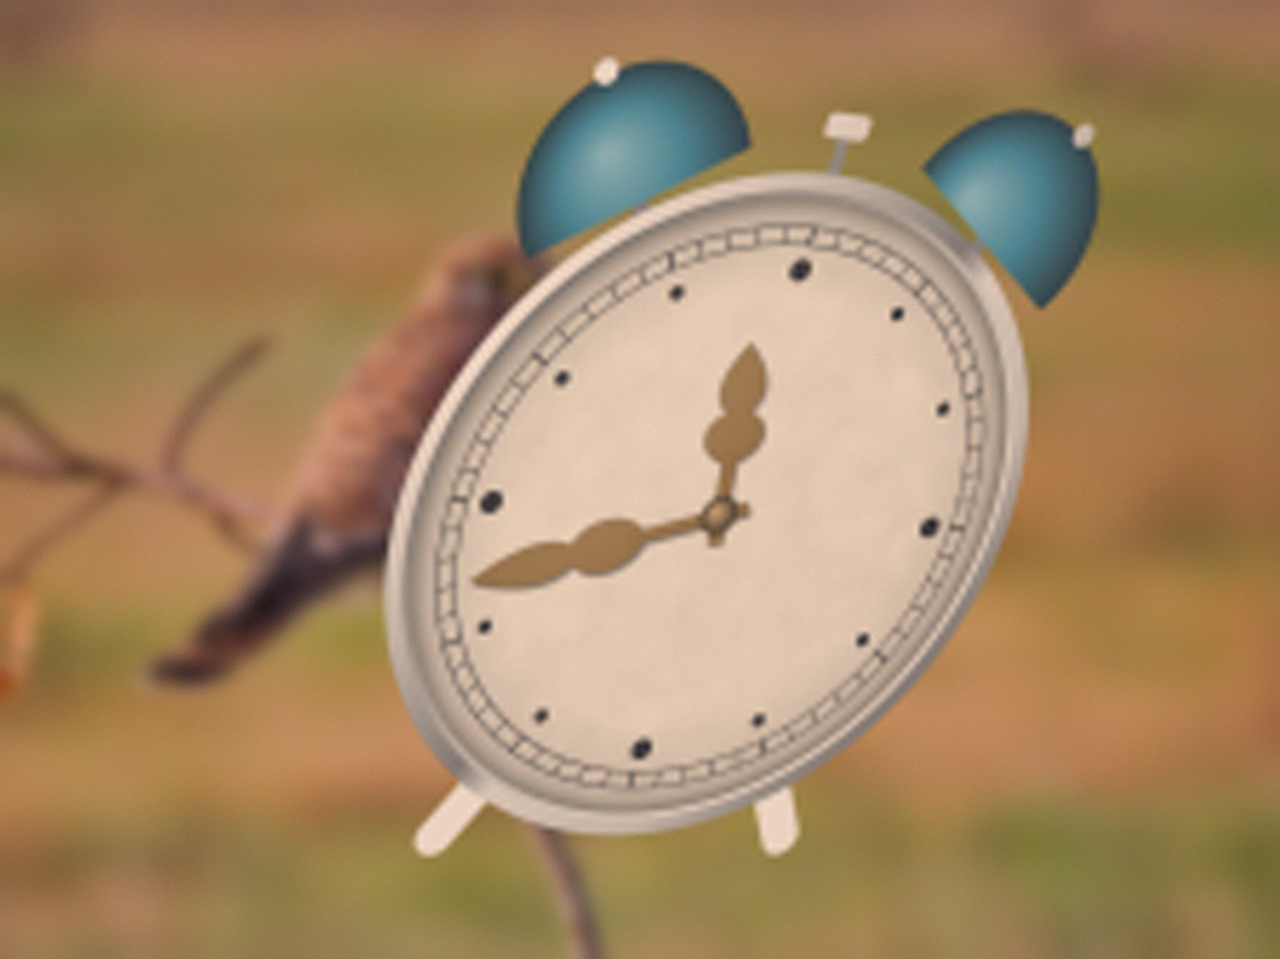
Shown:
11h42
